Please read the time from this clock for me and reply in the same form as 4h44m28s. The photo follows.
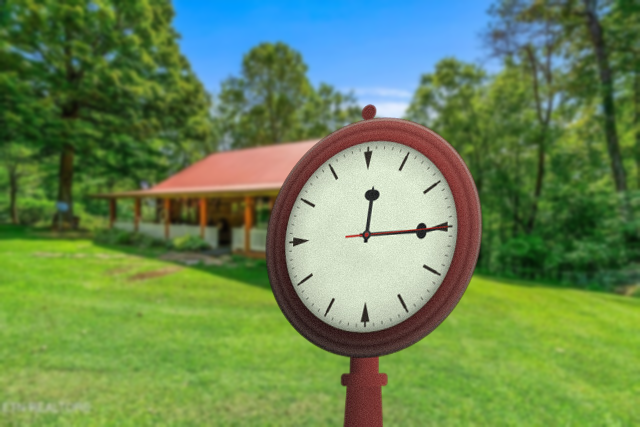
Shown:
12h15m15s
